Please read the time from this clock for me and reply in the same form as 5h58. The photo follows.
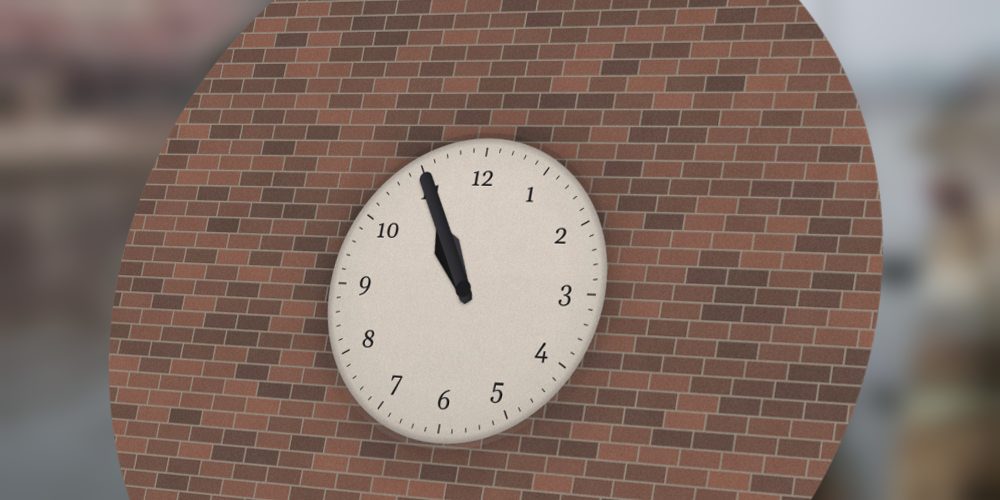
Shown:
10h55
